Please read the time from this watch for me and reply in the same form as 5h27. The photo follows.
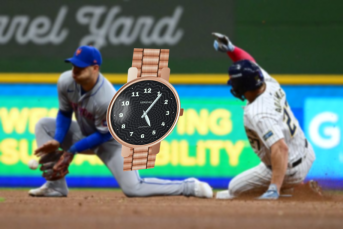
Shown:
5h06
